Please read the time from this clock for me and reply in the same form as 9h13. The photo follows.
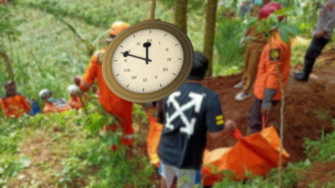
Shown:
11h48
